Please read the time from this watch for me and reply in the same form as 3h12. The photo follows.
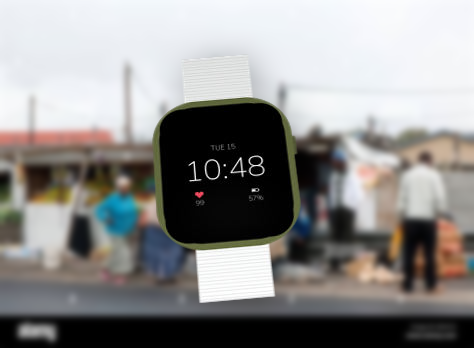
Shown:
10h48
